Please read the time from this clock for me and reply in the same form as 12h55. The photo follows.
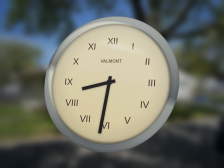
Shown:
8h31
